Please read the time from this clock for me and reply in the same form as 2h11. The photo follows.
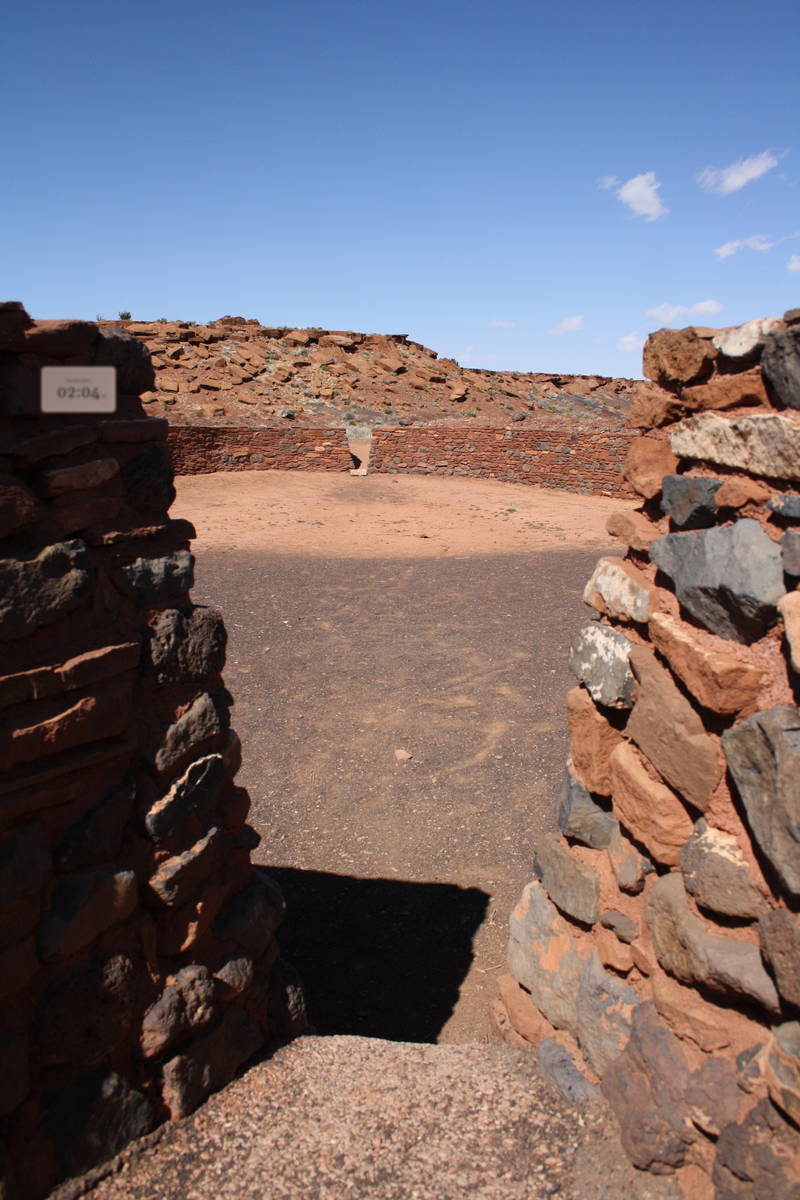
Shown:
2h04
